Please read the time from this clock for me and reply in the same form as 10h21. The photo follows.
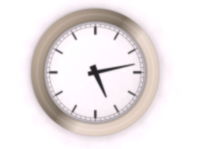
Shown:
5h13
